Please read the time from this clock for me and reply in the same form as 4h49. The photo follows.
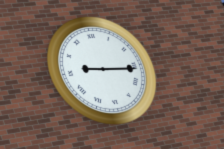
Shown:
9h16
